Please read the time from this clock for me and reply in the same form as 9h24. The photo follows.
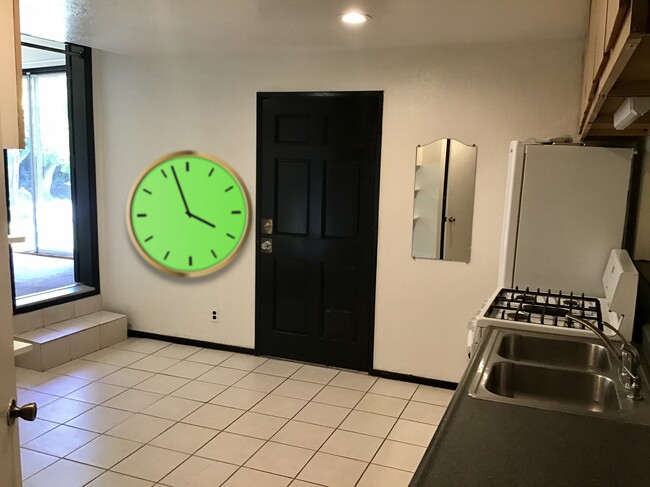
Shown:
3h57
